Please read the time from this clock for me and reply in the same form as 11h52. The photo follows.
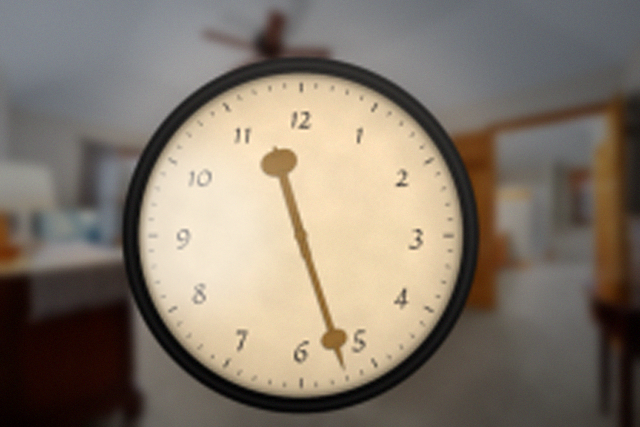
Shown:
11h27
